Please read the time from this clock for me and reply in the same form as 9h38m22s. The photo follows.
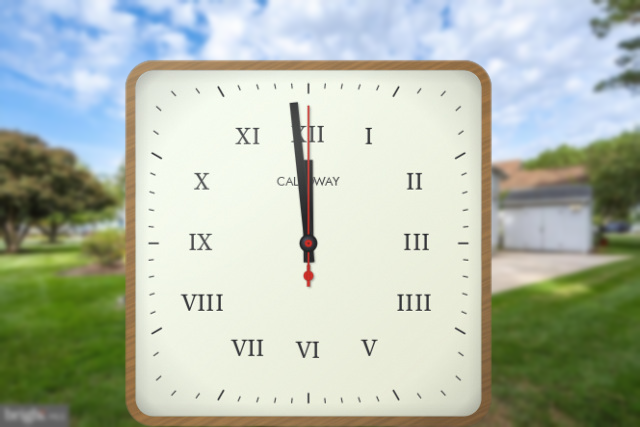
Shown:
11h59m00s
